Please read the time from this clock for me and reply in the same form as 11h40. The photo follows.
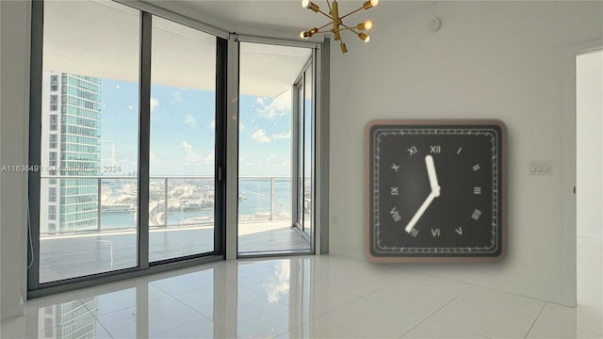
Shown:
11h36
